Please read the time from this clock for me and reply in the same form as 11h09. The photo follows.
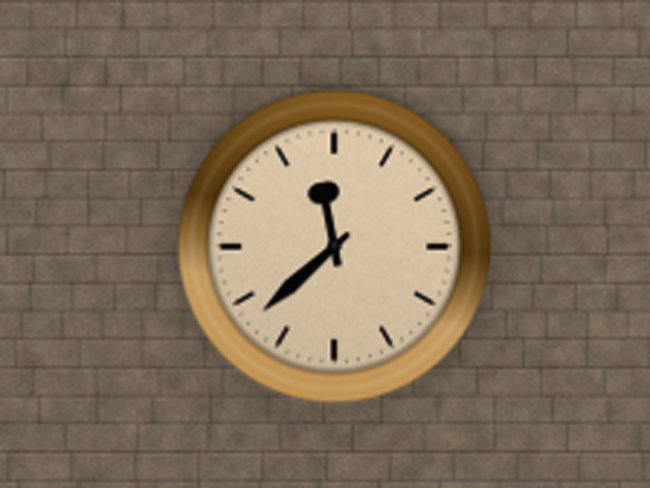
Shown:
11h38
